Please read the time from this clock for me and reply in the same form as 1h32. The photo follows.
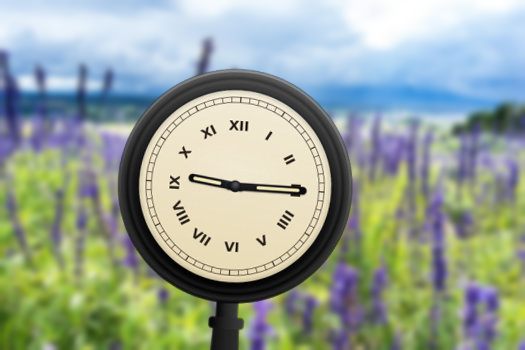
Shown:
9h15
